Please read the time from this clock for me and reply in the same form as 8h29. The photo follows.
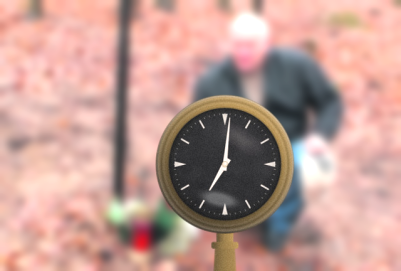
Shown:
7h01
